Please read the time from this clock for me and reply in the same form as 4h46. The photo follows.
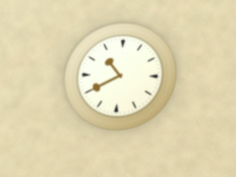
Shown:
10h40
